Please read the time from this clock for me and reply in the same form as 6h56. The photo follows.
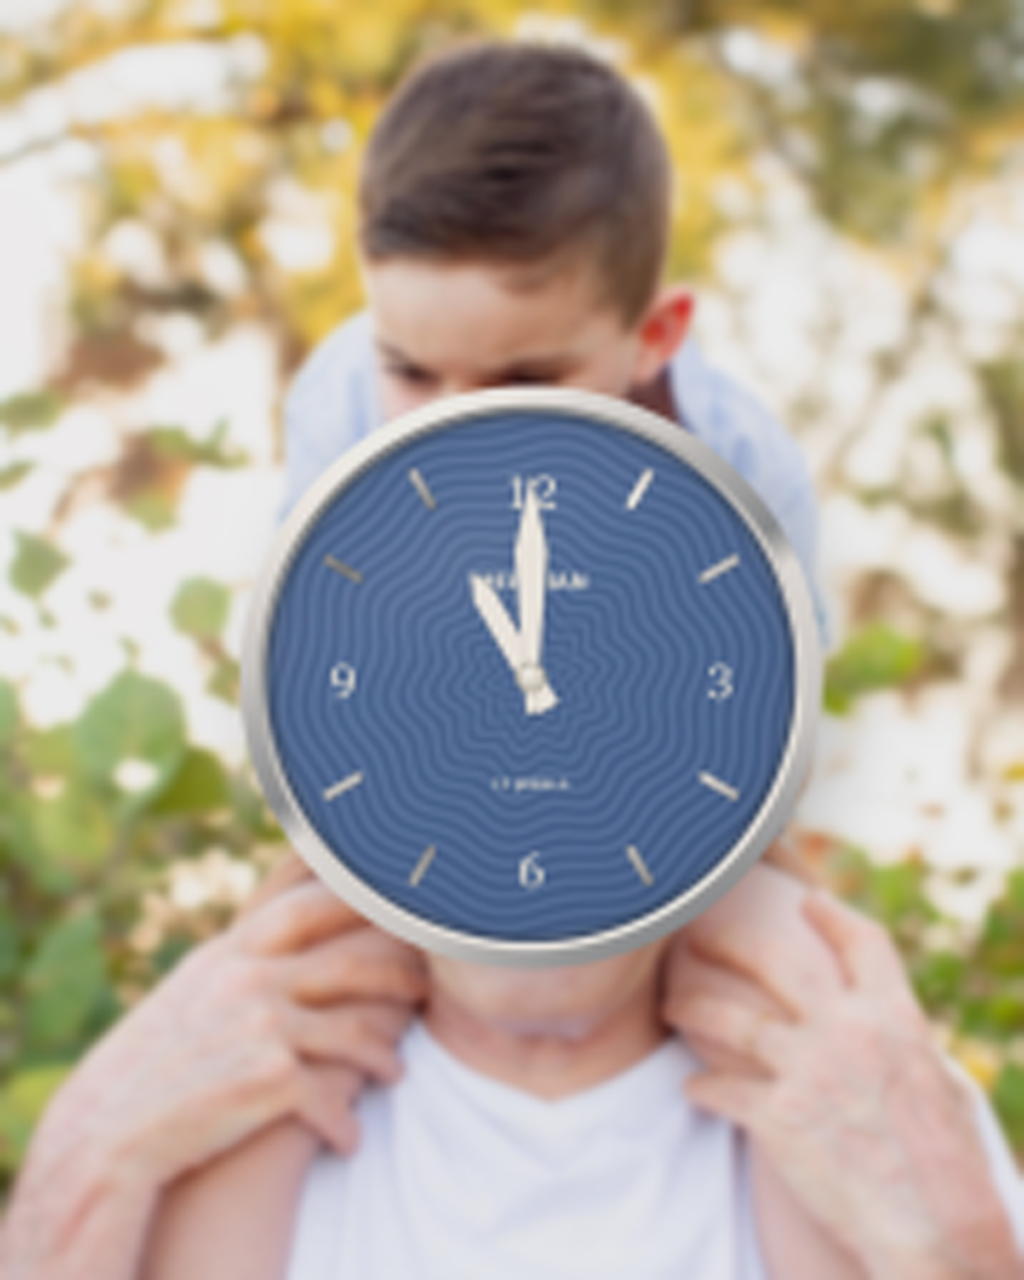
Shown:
11h00
